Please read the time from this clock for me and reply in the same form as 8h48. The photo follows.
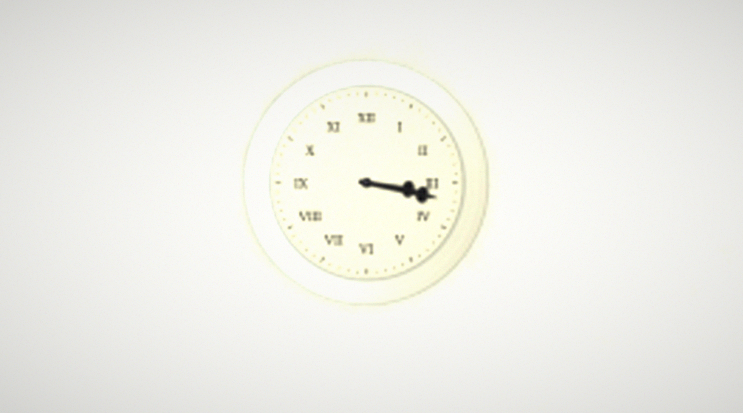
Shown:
3h17
